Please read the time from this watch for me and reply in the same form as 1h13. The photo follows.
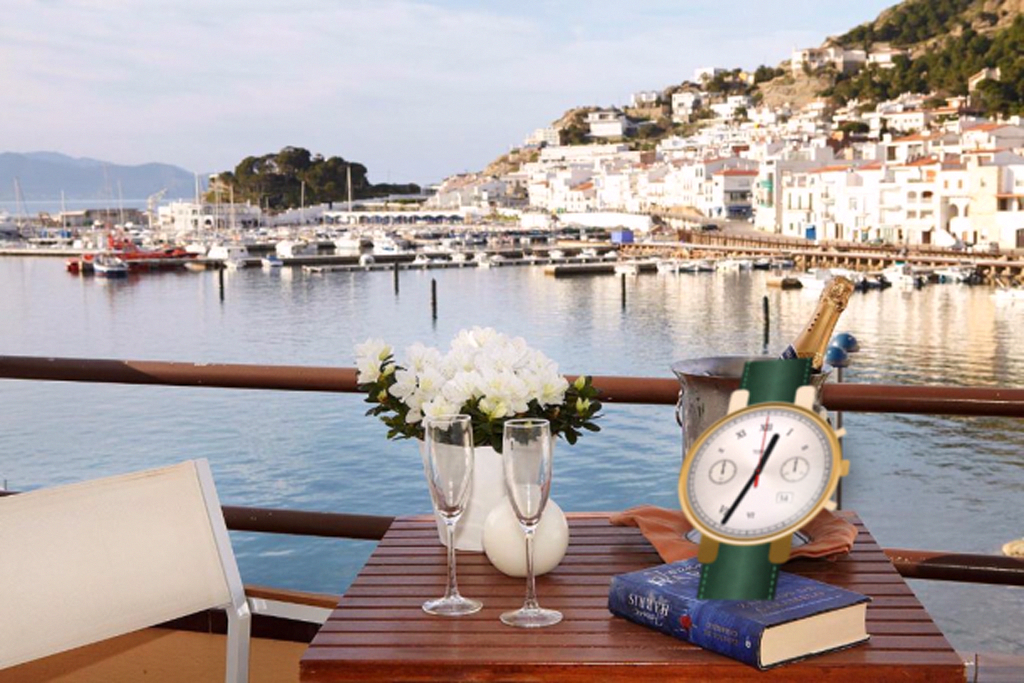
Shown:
12h34
